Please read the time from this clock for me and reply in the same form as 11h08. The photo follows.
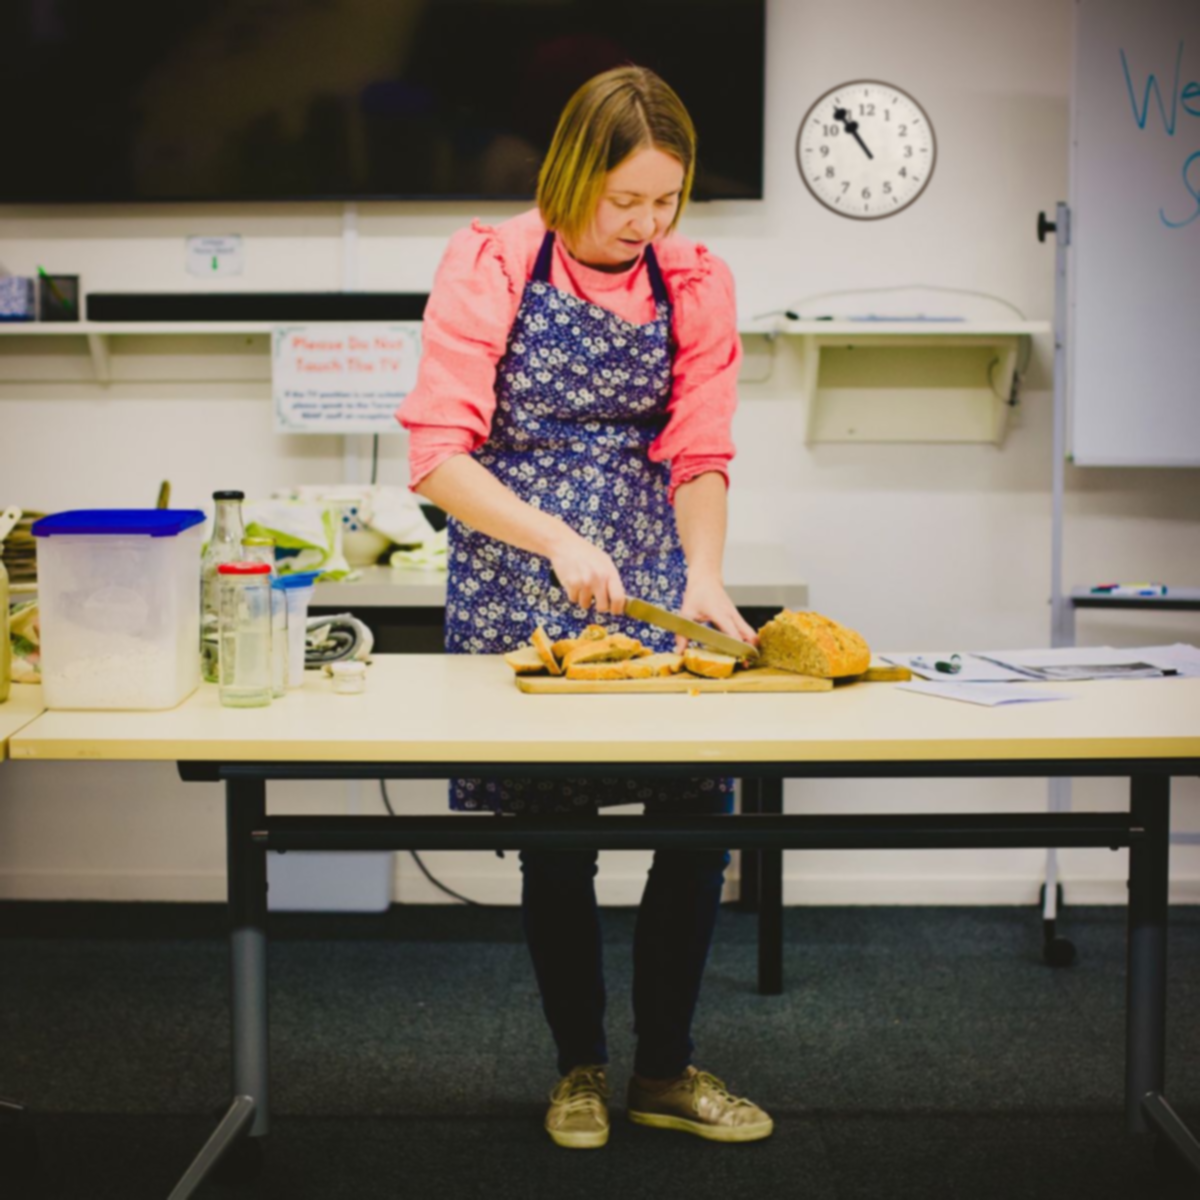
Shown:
10h54
